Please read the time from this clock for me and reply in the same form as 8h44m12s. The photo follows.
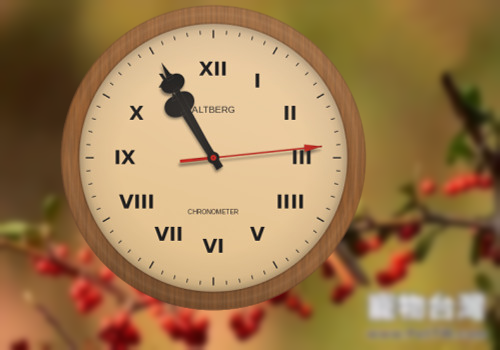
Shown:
10h55m14s
